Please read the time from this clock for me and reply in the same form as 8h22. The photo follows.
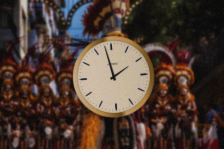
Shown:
1h58
